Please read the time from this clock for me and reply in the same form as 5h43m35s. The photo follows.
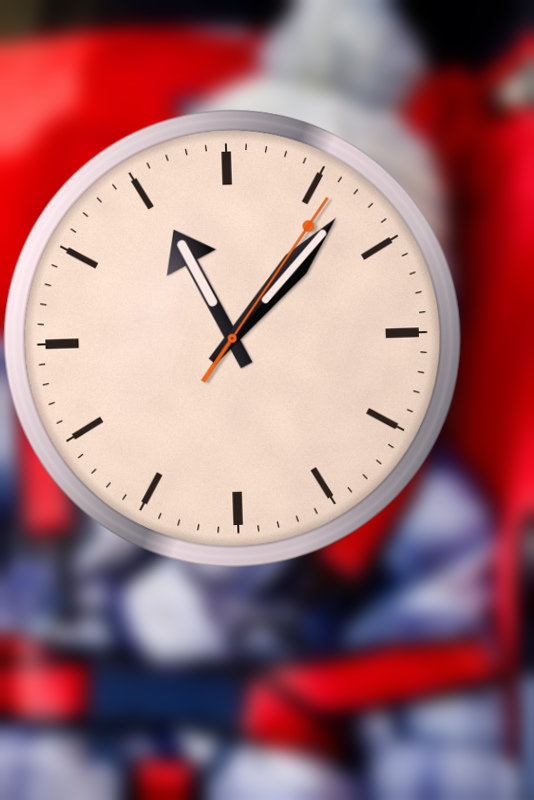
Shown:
11h07m06s
